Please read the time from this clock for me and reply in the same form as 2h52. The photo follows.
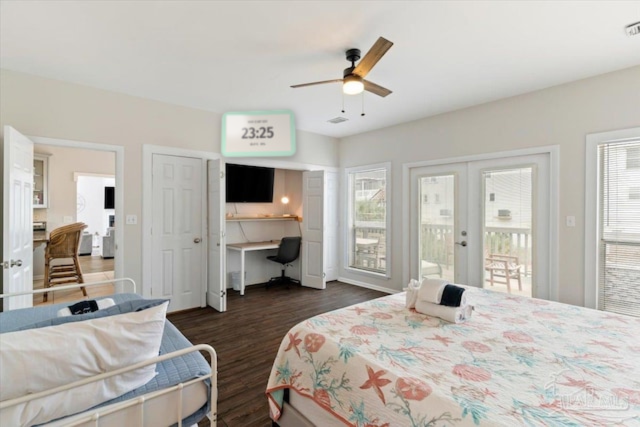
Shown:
23h25
